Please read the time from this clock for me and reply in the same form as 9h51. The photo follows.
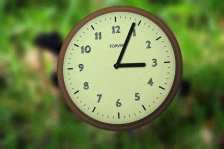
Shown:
3h04
